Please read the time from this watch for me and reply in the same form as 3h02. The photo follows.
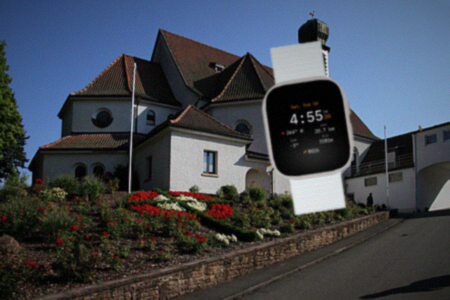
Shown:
4h55
